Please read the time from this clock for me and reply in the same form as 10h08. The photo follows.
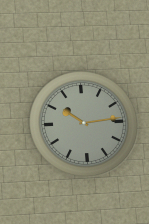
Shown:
10h14
